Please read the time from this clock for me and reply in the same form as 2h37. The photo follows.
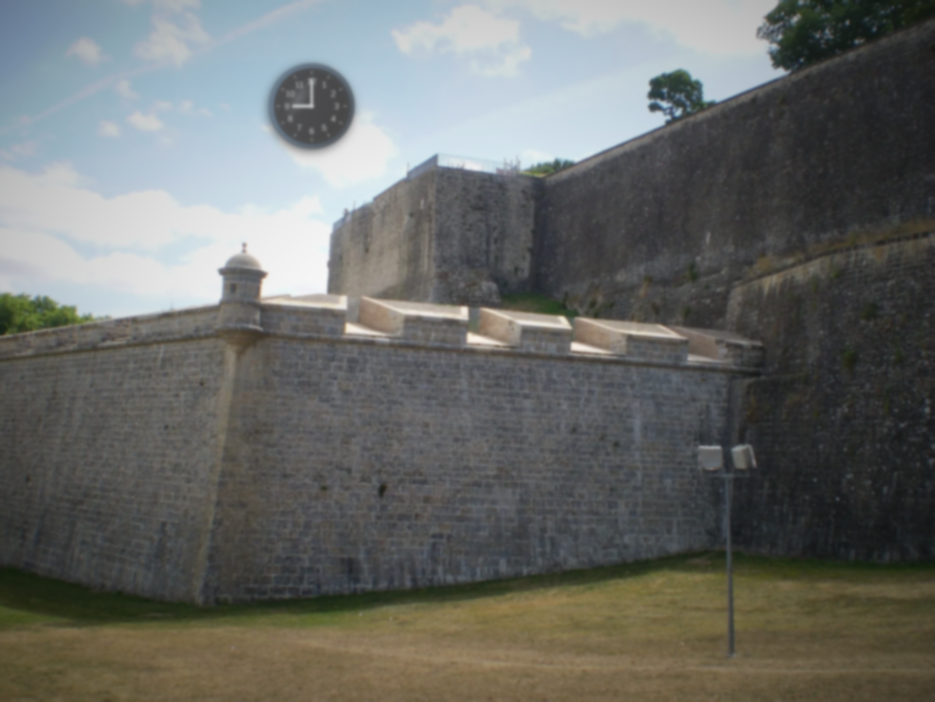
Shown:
9h00
